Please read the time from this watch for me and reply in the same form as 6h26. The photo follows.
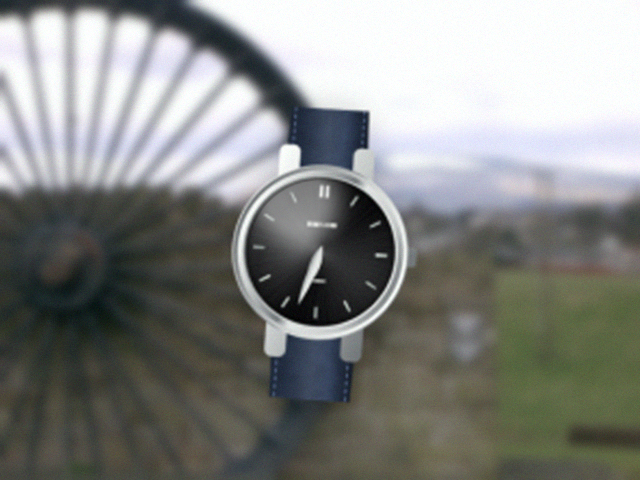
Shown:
6h33
